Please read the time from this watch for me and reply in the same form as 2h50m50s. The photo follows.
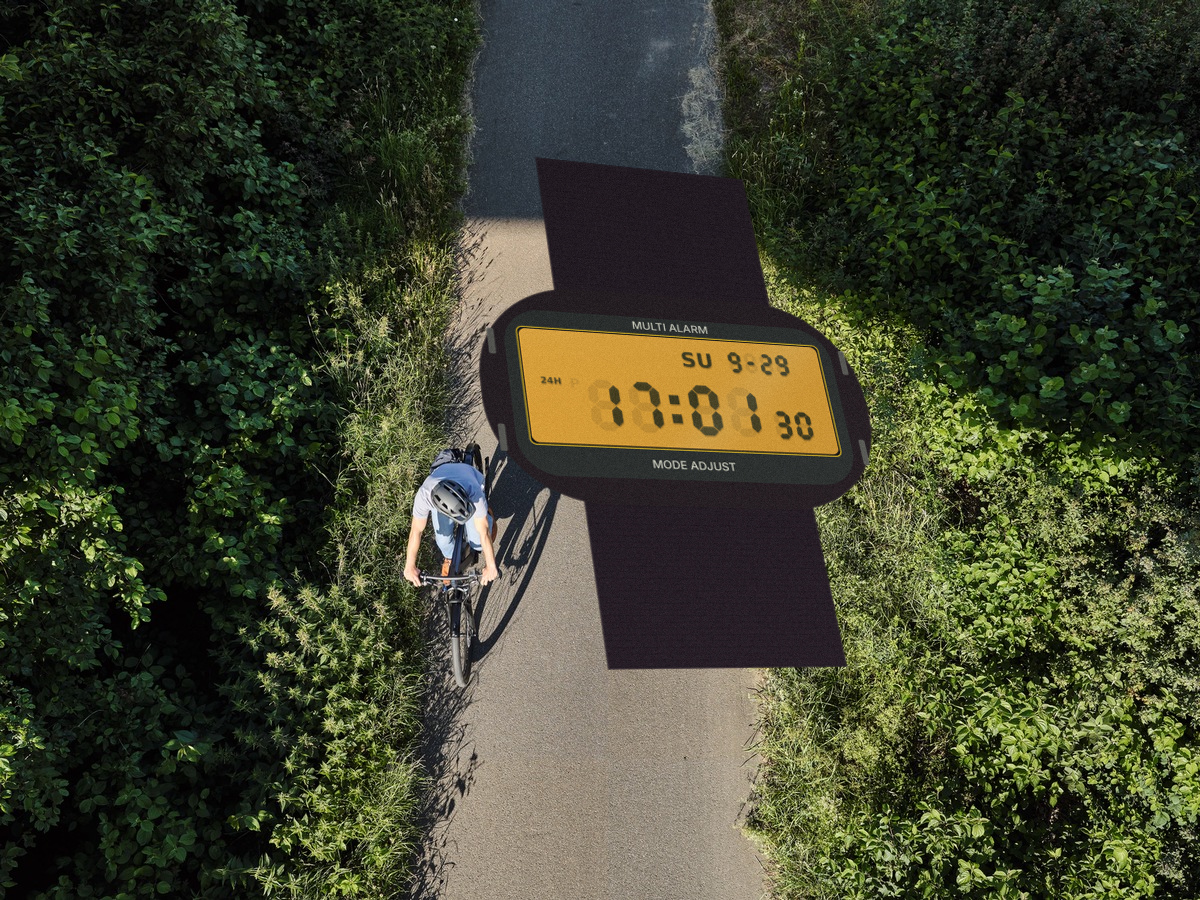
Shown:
17h01m30s
